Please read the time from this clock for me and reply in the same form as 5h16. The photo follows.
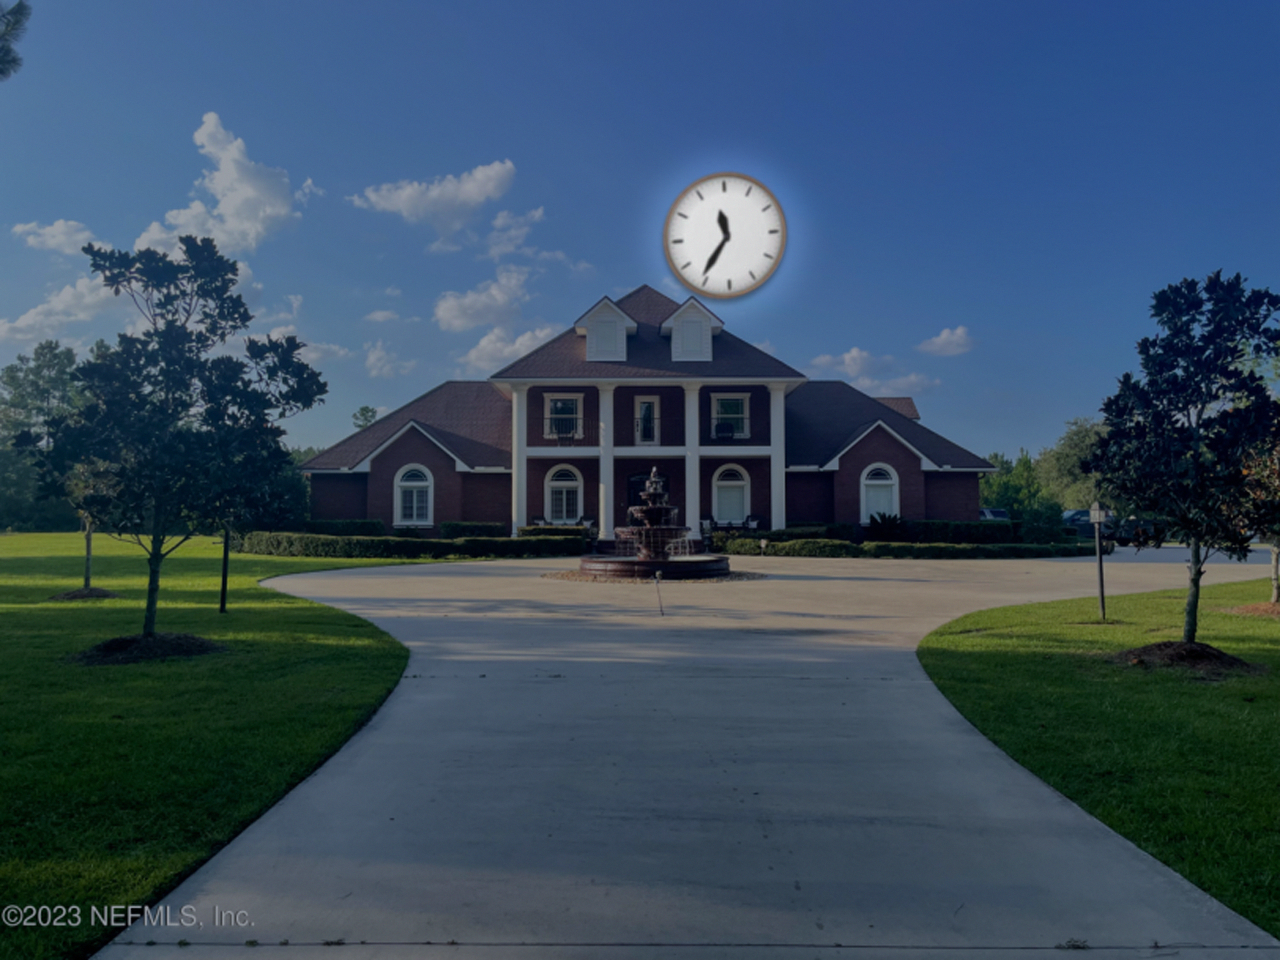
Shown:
11h36
